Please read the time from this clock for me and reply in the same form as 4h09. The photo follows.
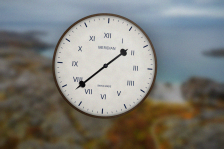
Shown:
1h38
